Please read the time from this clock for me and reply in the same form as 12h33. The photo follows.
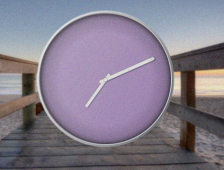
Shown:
7h11
